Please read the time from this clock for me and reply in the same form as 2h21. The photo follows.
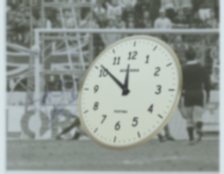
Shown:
11h51
